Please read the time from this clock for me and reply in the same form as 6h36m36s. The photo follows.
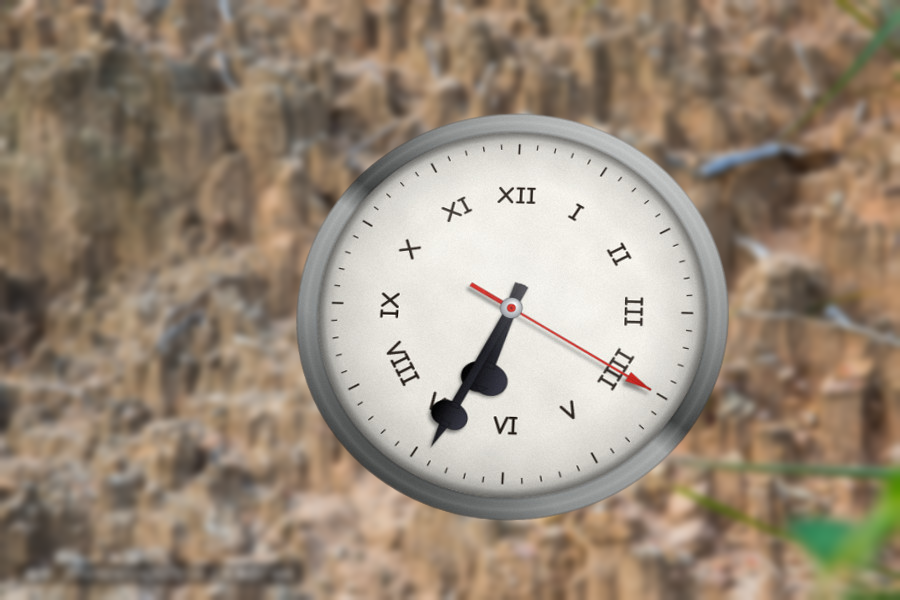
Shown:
6h34m20s
